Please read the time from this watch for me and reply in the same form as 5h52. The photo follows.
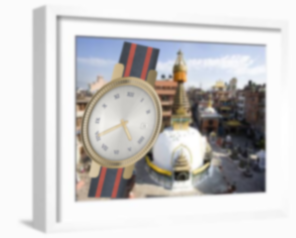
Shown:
4h40
